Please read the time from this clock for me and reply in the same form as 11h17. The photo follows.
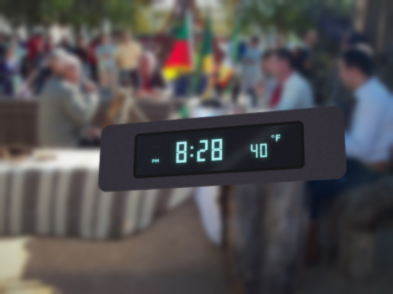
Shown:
8h28
